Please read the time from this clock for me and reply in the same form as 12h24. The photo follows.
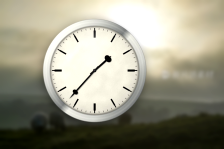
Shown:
1h37
